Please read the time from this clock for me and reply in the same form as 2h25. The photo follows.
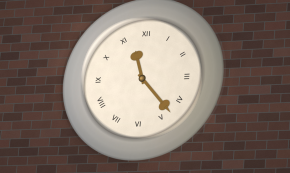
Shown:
11h23
